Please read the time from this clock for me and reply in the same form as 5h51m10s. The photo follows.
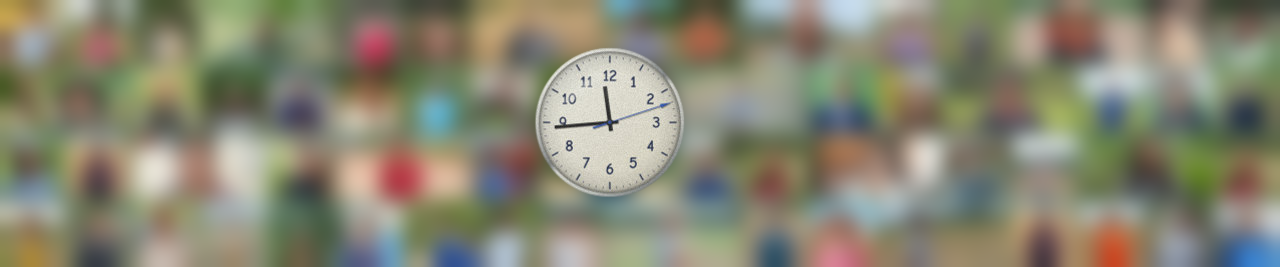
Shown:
11h44m12s
